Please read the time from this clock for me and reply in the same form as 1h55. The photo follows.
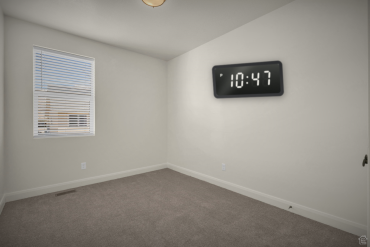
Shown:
10h47
